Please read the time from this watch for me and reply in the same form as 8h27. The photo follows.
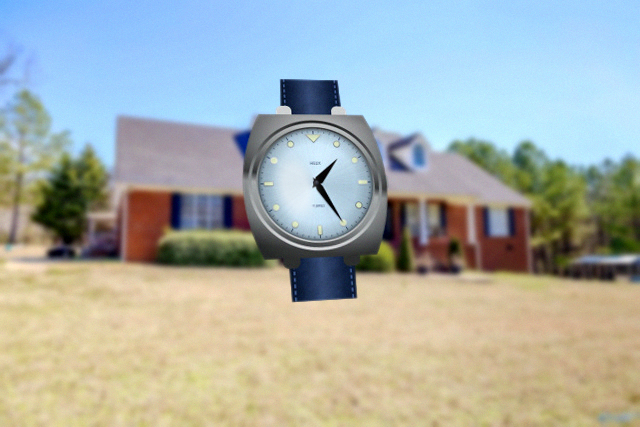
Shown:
1h25
